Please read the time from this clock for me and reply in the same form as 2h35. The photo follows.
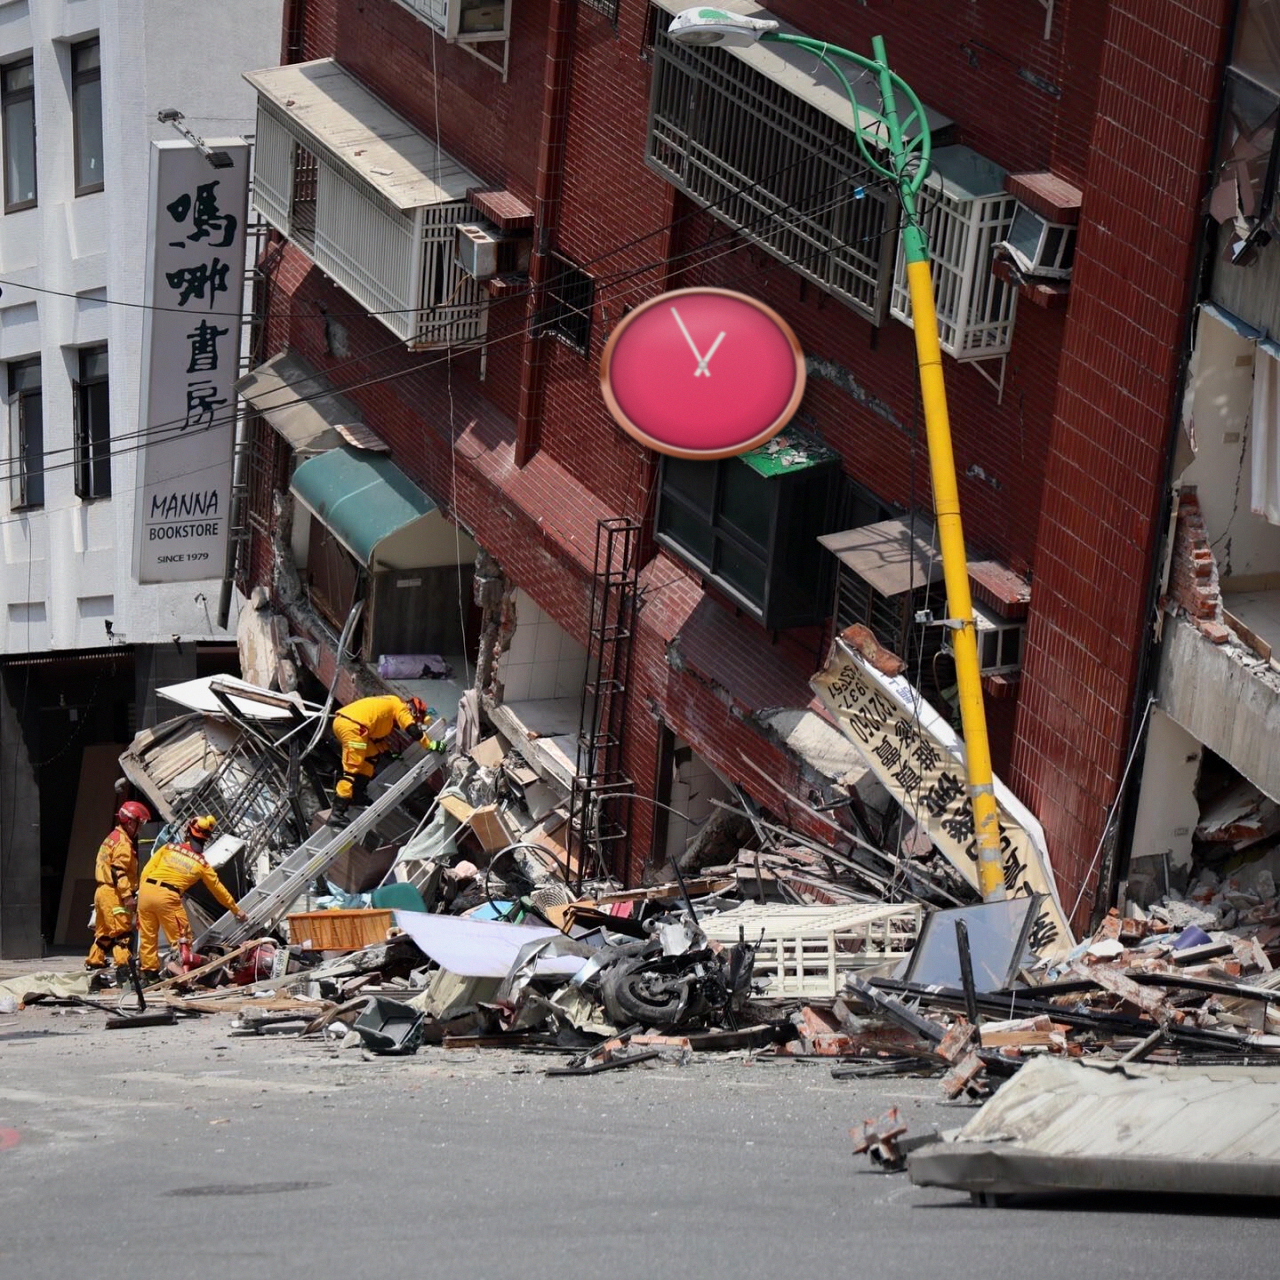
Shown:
12h56
